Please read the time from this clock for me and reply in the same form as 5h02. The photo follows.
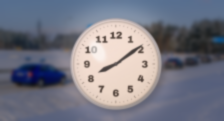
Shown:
8h09
